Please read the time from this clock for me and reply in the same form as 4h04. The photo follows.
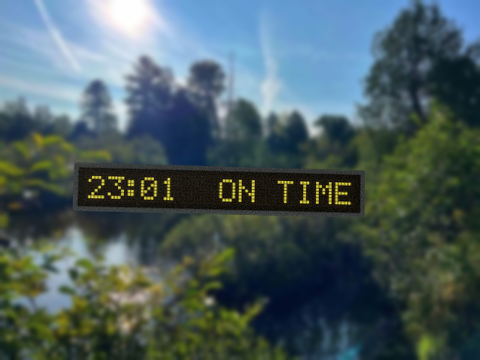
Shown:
23h01
